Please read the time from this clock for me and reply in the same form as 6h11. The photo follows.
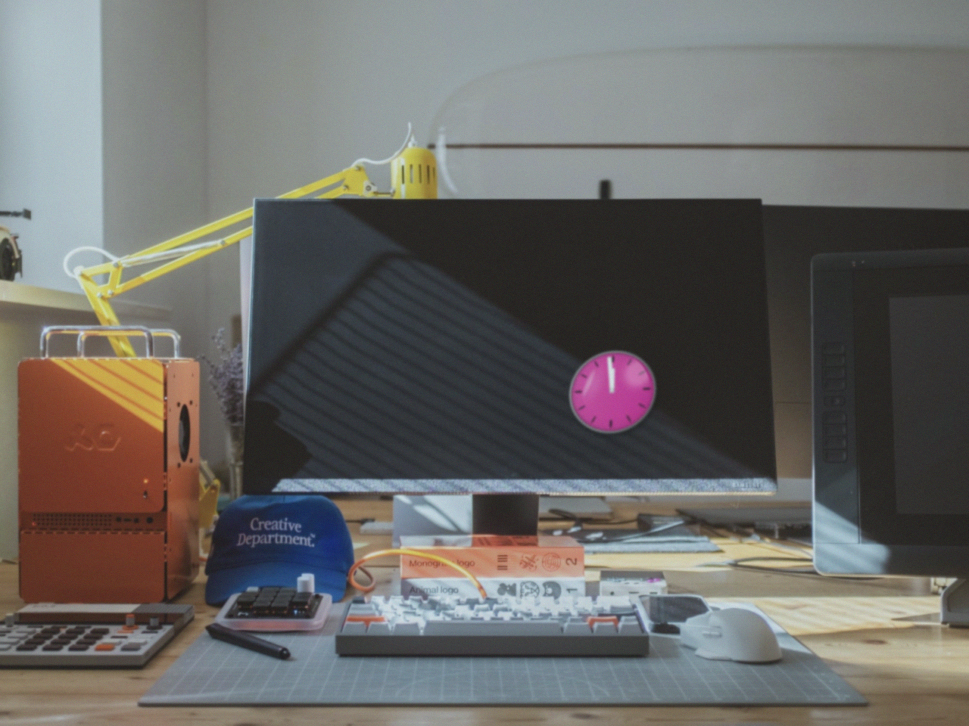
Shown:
11h59
